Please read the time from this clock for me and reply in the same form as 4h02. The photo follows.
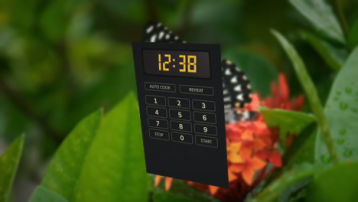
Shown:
12h38
